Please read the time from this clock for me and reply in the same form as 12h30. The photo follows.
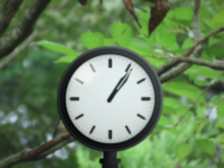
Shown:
1h06
